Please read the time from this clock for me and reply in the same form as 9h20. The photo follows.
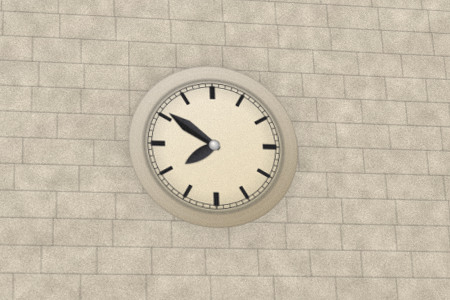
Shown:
7h51
